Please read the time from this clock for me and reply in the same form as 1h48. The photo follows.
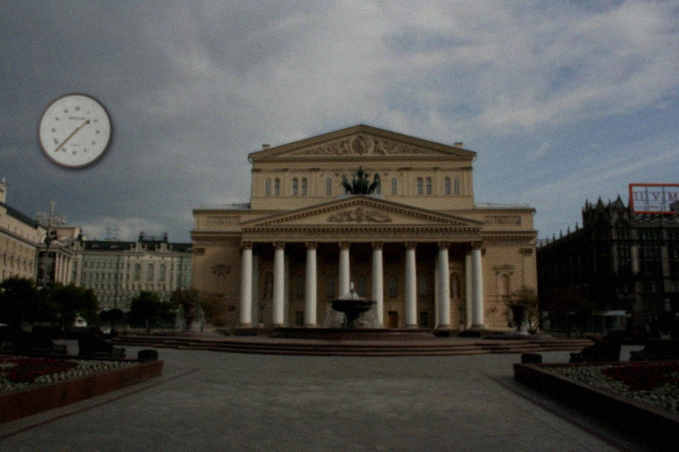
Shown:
1h37
